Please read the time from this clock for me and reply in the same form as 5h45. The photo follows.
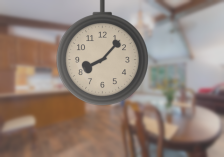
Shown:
8h07
